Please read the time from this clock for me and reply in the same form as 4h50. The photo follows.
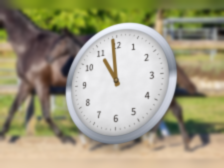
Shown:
10h59
